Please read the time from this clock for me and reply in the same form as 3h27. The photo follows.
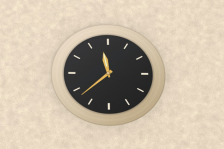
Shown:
11h38
